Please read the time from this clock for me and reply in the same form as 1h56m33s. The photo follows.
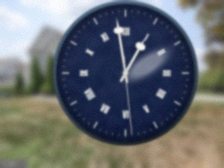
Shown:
12h58m29s
